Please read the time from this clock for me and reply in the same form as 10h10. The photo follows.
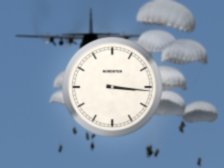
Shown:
3h16
